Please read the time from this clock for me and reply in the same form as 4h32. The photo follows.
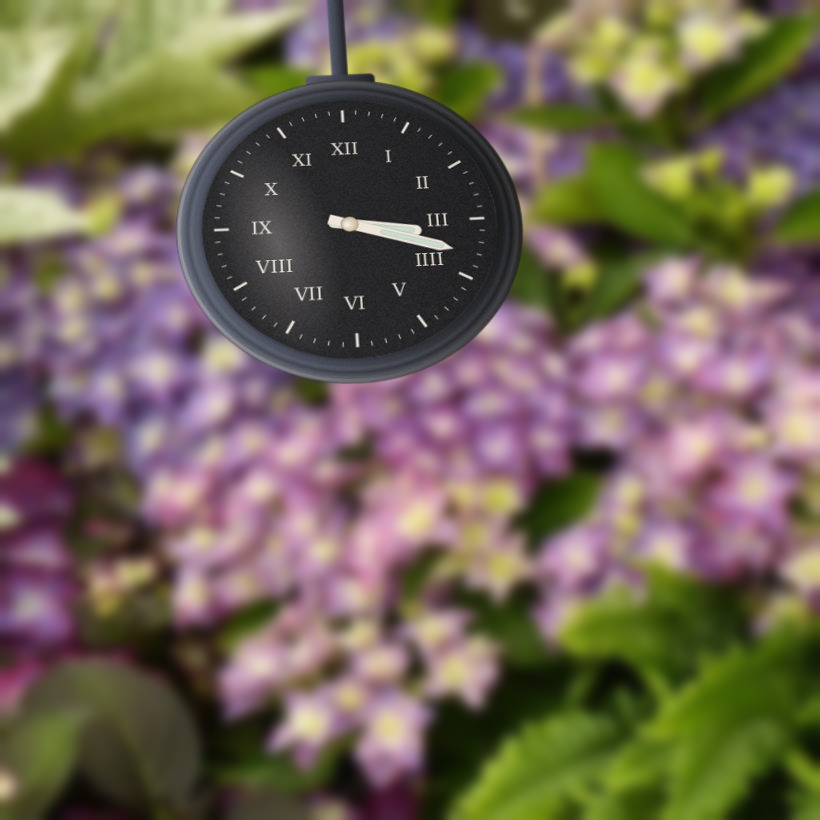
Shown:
3h18
